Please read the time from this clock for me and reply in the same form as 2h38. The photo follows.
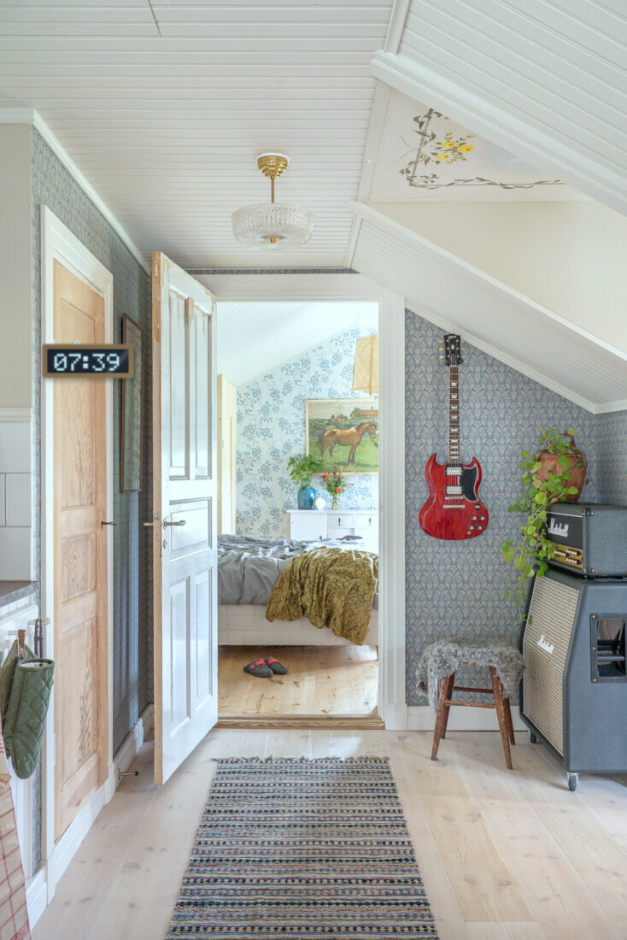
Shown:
7h39
